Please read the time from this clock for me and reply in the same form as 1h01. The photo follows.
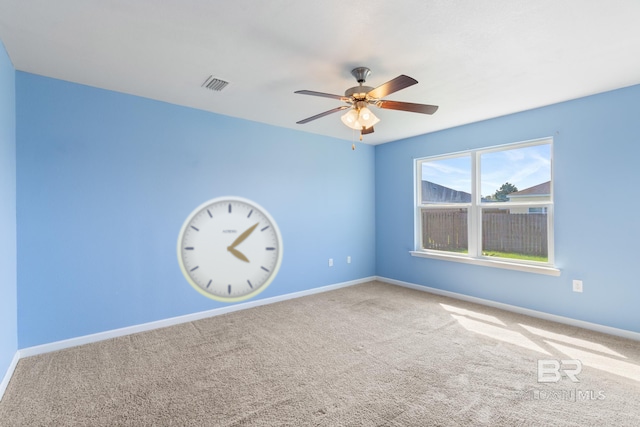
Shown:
4h08
